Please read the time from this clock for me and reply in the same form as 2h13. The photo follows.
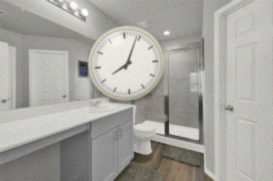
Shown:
8h04
